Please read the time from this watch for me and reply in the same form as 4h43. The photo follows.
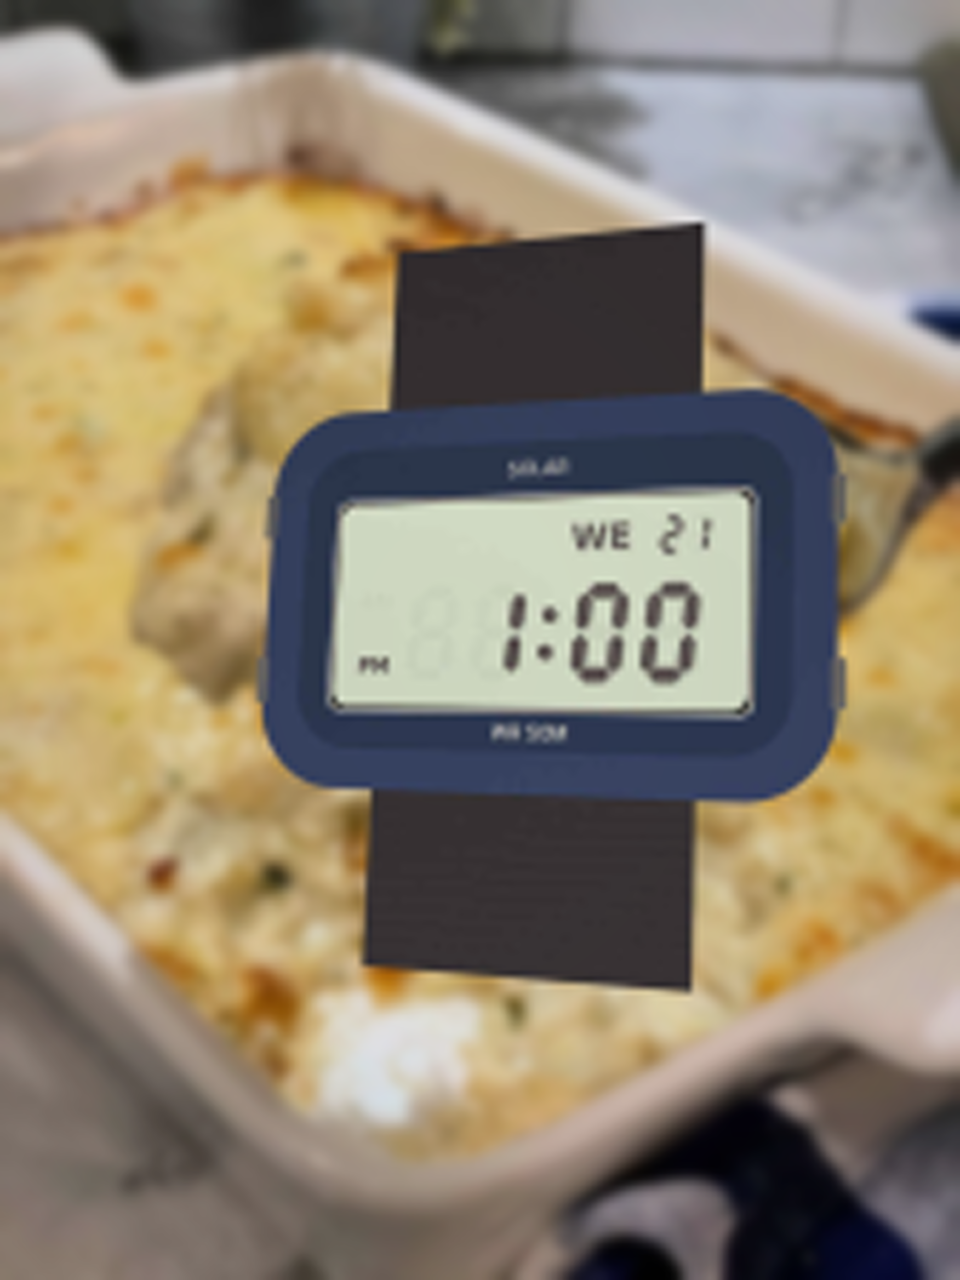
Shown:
1h00
